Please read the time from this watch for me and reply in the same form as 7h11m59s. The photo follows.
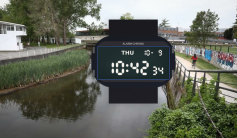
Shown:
10h42m34s
